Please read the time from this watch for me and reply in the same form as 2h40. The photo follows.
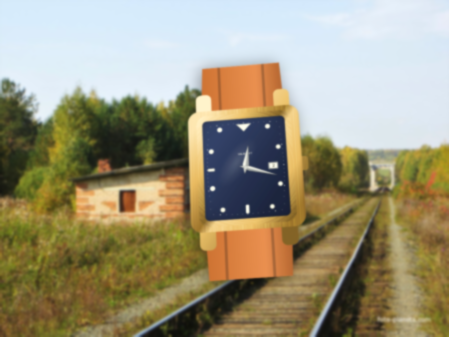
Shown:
12h18
